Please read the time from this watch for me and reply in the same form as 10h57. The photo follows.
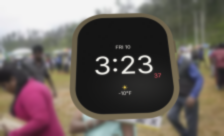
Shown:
3h23
